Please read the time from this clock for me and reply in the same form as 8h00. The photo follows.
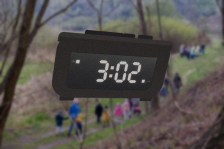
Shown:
3h02
